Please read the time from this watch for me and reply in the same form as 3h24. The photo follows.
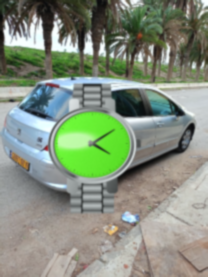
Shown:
4h09
